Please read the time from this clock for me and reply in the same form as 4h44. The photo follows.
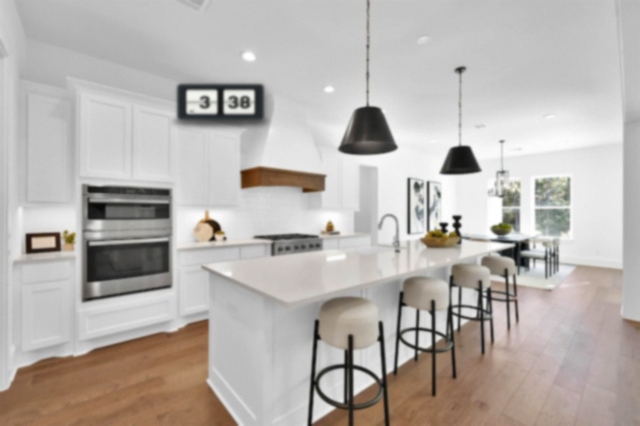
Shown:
3h38
